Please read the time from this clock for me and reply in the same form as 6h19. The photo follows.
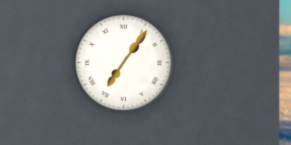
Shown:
7h06
